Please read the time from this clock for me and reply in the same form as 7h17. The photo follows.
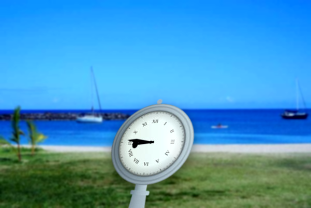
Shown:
8h46
